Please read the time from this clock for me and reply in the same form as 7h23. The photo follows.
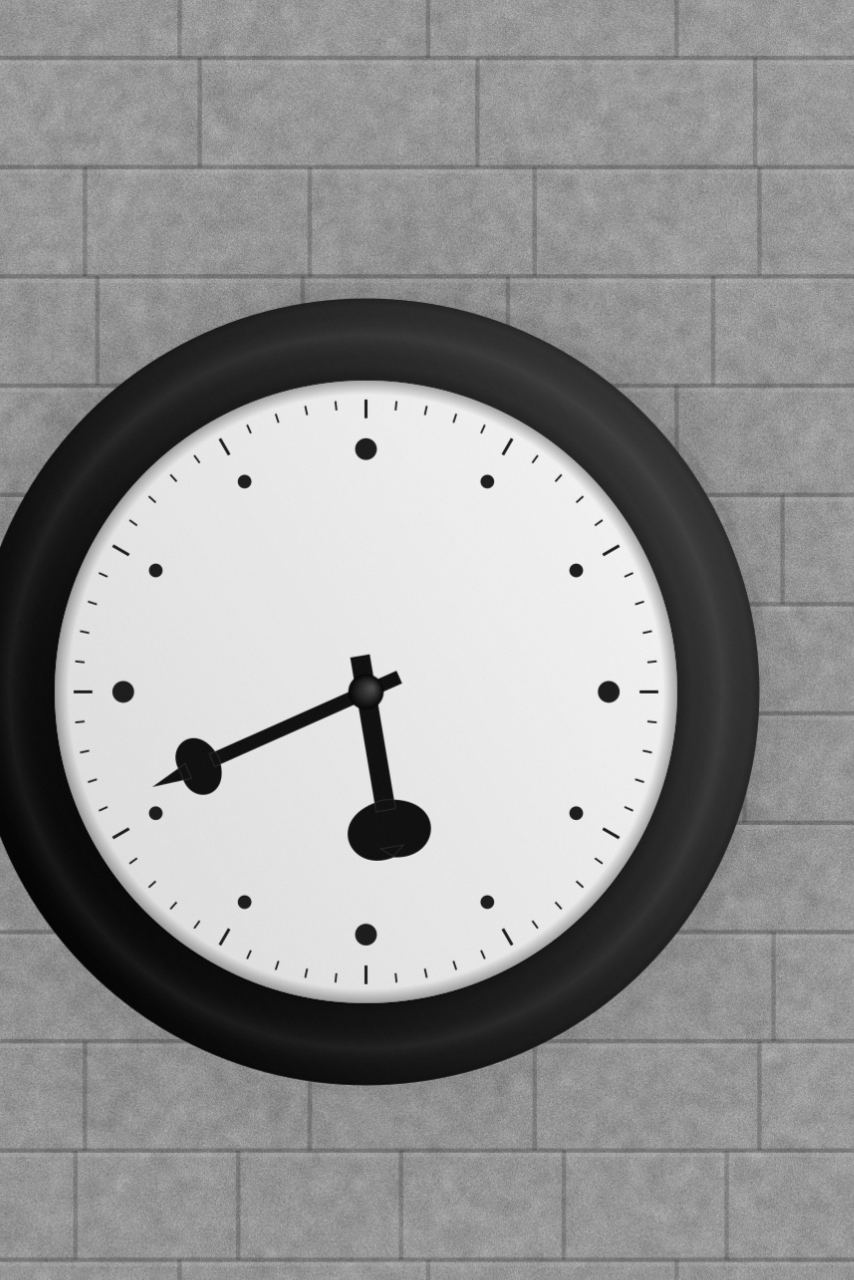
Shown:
5h41
